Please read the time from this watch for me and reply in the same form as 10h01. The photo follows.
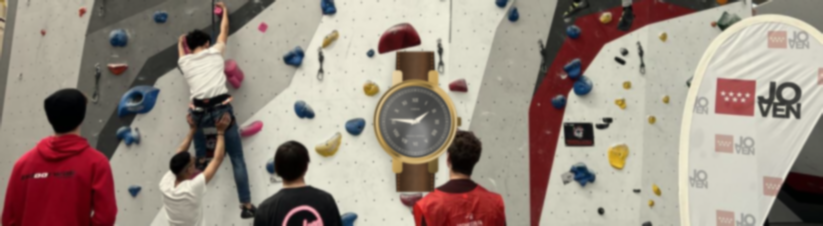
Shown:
1h46
